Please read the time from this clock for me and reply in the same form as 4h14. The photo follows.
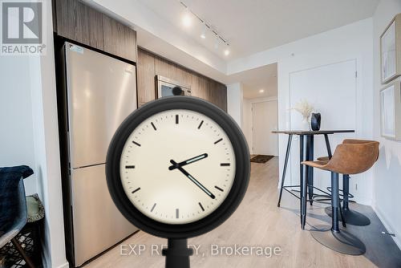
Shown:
2h22
